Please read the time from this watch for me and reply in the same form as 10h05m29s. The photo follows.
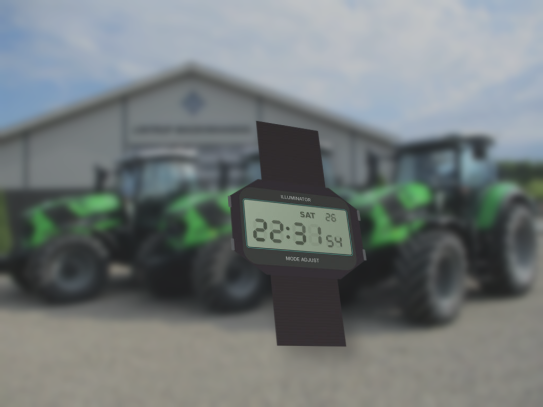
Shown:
22h31m54s
